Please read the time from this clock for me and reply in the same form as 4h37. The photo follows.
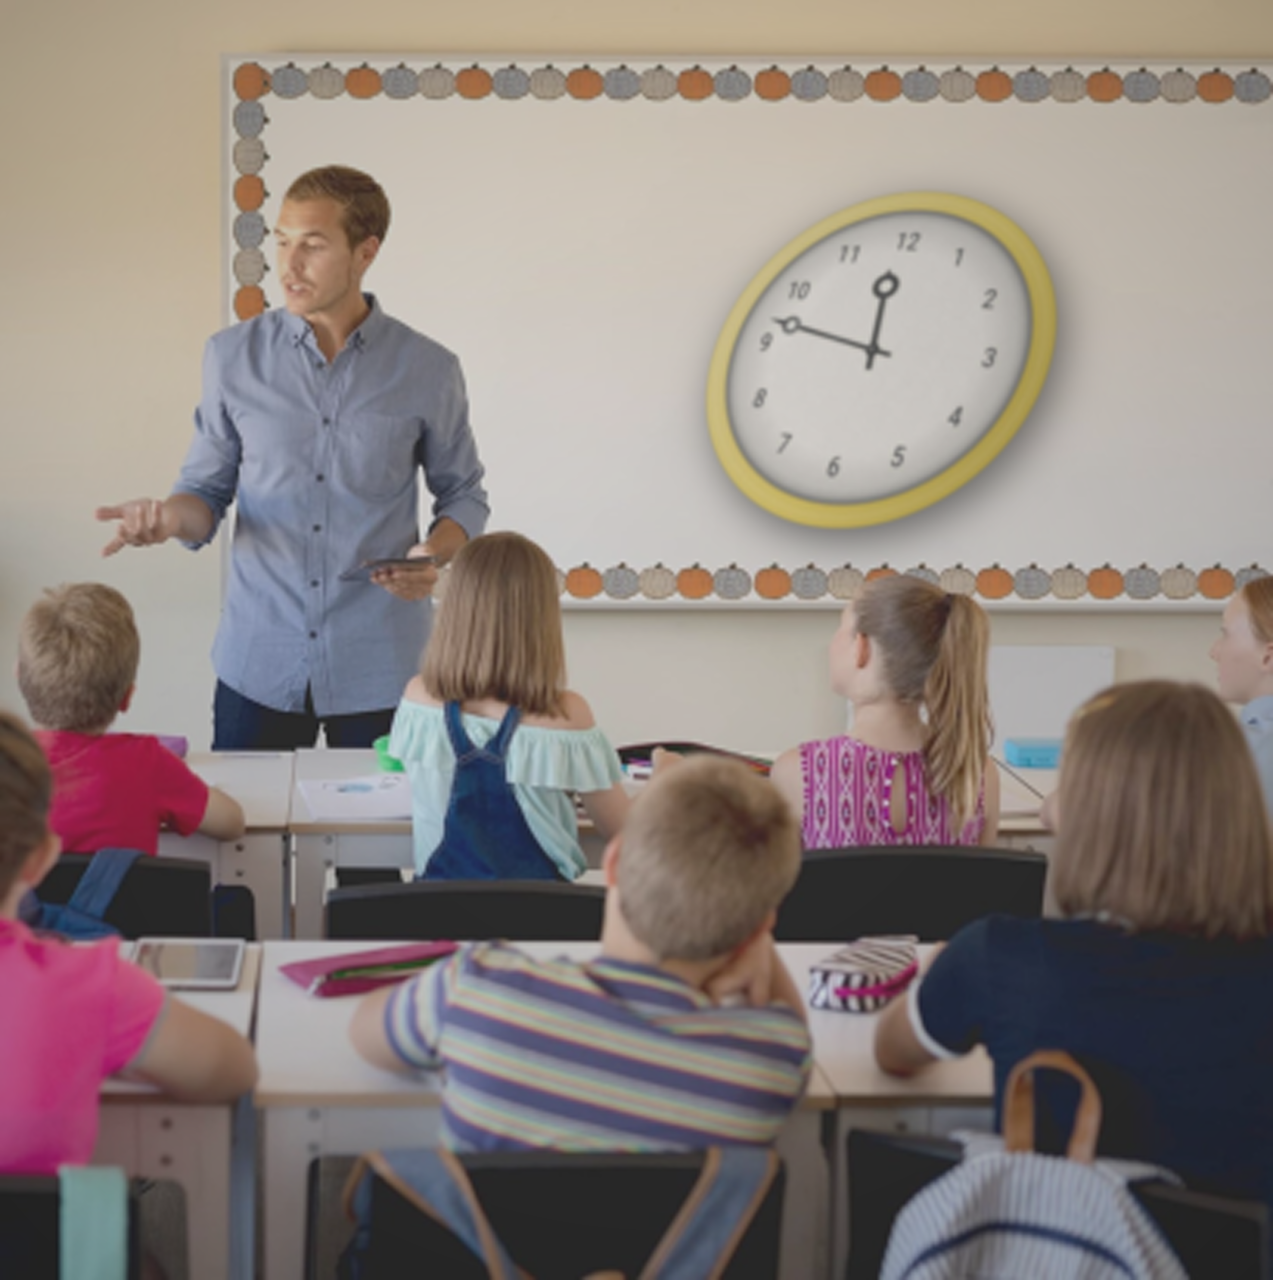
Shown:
11h47
